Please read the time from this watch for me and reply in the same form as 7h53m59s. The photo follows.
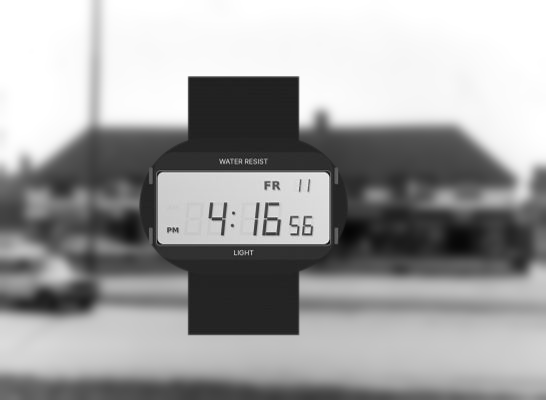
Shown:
4h16m56s
